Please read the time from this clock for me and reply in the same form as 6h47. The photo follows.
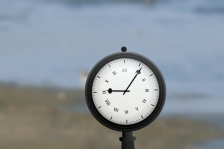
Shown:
9h06
